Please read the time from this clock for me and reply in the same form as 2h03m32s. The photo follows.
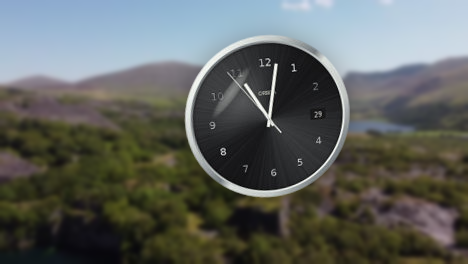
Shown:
11h01m54s
